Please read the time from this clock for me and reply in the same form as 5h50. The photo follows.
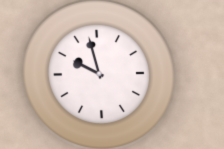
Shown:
9h58
